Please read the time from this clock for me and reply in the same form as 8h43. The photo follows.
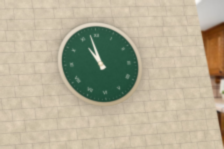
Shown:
10h58
